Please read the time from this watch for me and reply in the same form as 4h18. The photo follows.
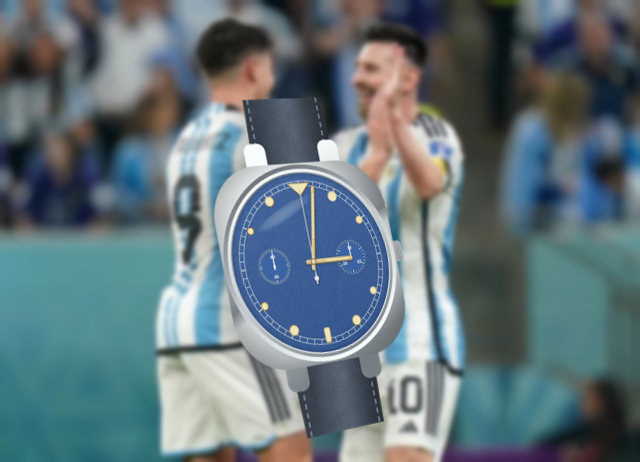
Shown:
3h02
